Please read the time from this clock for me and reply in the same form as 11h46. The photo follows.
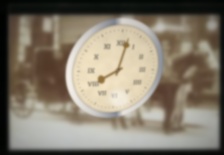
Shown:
8h02
